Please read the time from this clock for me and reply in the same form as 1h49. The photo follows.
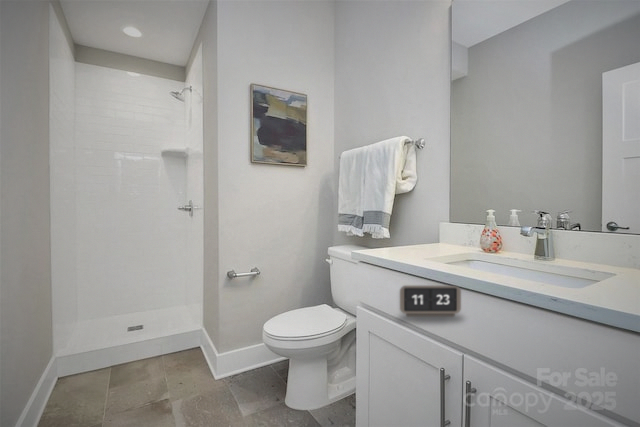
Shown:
11h23
